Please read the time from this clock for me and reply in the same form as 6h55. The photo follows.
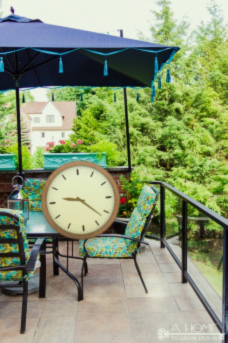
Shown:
9h22
